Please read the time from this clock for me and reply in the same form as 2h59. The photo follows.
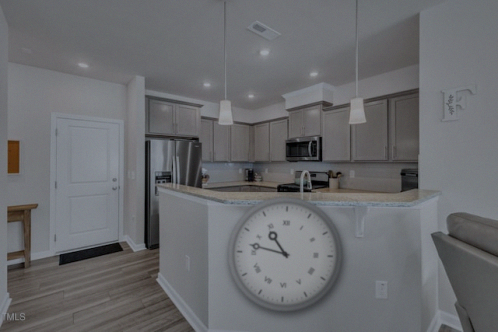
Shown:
10h47
